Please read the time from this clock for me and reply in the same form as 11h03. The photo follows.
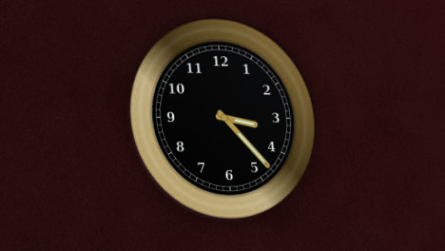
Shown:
3h23
